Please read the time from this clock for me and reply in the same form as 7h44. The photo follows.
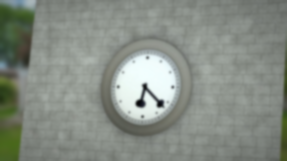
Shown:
6h22
